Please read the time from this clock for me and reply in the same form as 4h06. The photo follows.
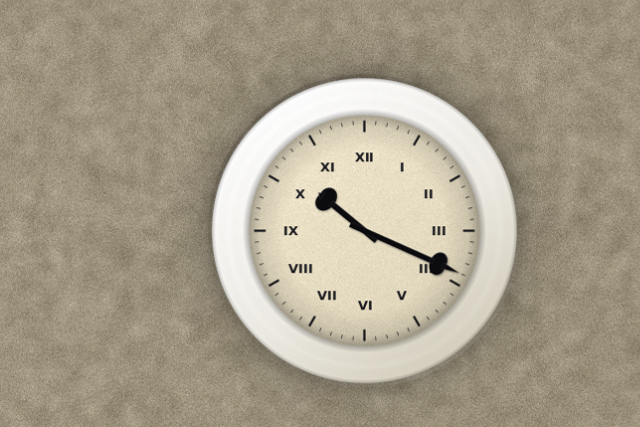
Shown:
10h19
